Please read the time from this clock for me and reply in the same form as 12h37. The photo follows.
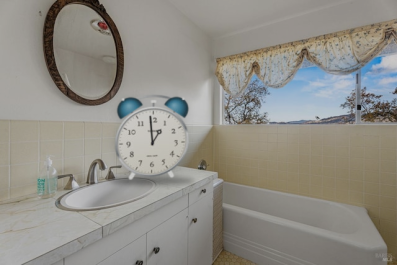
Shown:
12h59
